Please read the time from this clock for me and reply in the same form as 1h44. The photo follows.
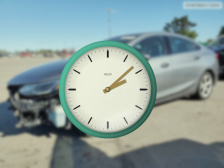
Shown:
2h08
